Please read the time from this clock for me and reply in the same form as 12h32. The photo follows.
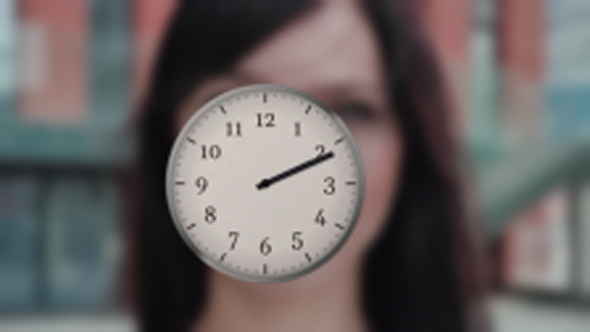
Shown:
2h11
